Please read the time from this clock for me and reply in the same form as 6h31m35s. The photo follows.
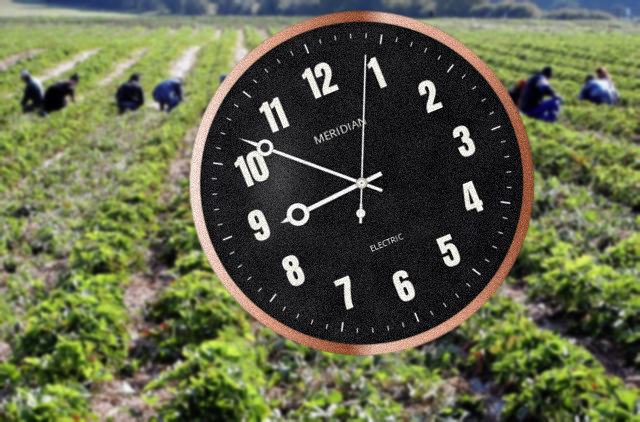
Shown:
8h52m04s
